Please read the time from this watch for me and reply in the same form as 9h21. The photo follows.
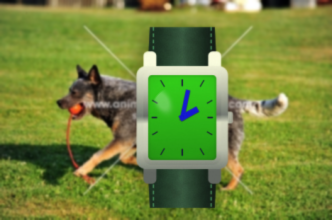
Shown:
2h02
